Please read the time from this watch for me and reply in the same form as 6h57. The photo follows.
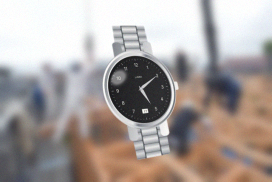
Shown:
5h10
